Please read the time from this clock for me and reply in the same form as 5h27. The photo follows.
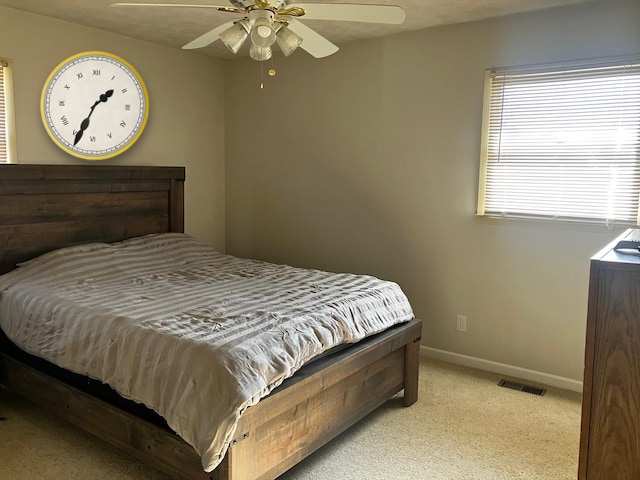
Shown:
1h34
